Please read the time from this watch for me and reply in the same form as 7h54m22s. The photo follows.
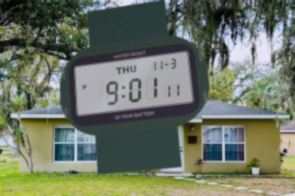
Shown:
9h01m11s
